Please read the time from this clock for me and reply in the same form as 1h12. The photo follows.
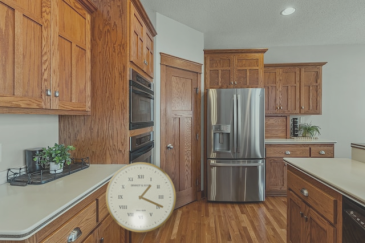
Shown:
1h19
